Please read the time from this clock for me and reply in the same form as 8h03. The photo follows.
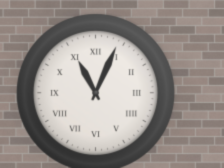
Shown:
11h04
